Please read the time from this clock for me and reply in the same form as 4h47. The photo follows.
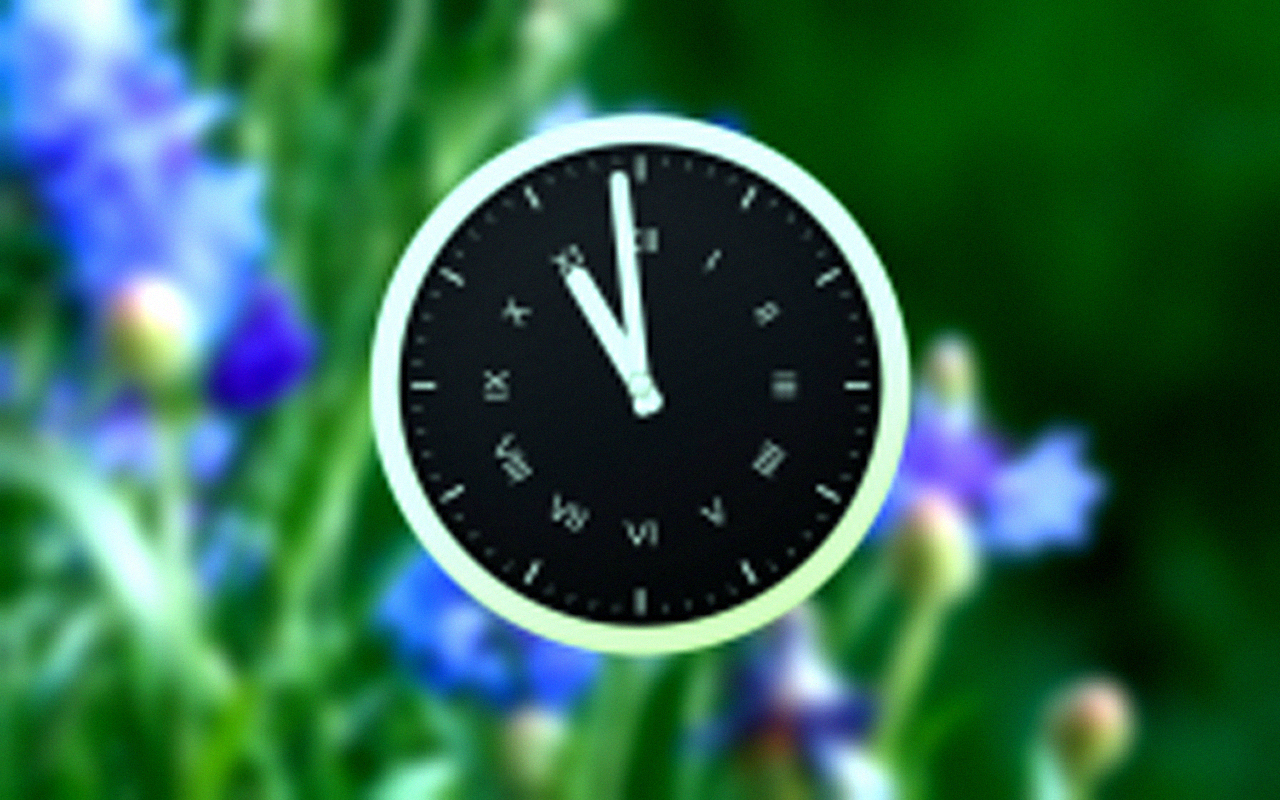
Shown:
10h59
